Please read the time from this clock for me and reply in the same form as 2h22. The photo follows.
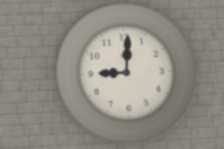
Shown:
9h01
